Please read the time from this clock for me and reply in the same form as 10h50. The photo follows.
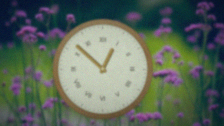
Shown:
12h52
